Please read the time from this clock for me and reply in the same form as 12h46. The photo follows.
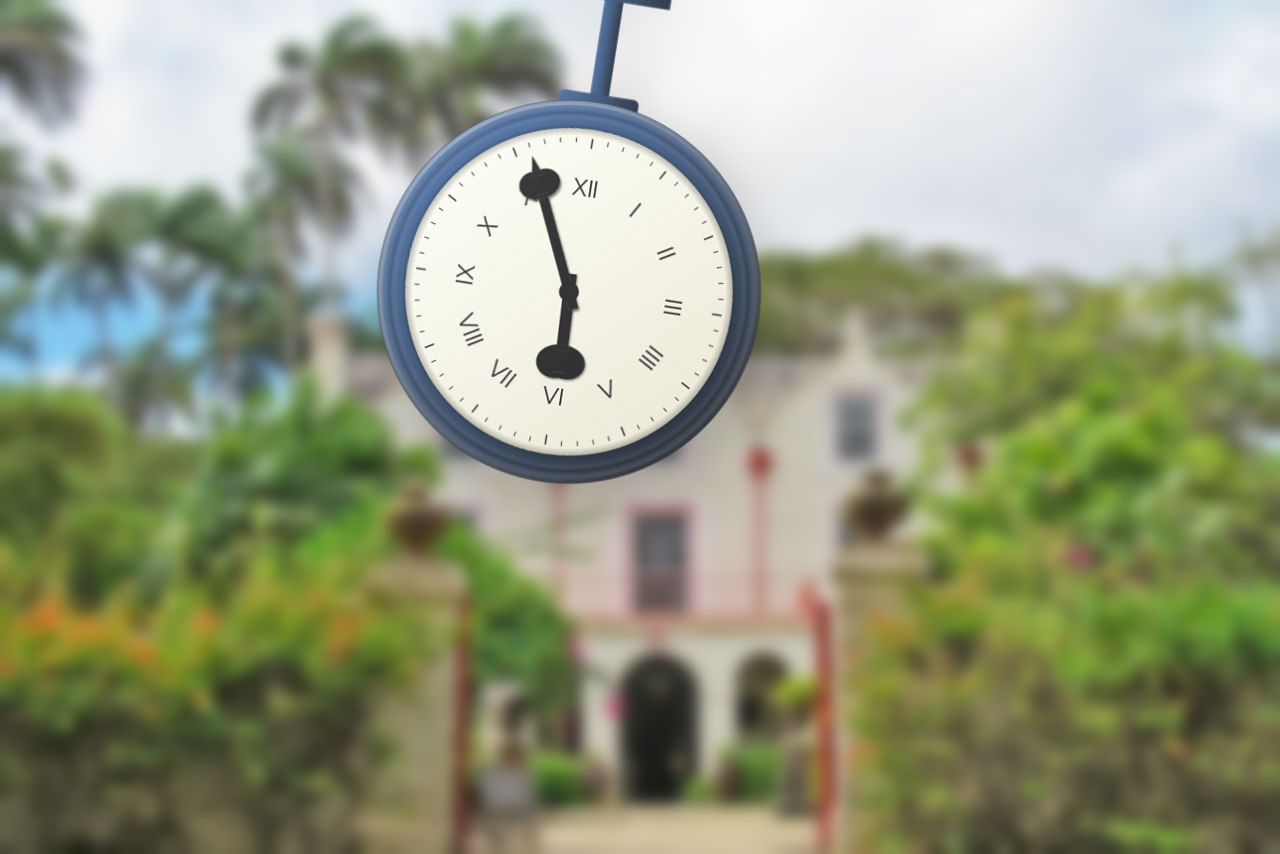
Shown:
5h56
